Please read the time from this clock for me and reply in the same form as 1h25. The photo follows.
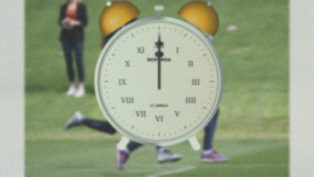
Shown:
12h00
